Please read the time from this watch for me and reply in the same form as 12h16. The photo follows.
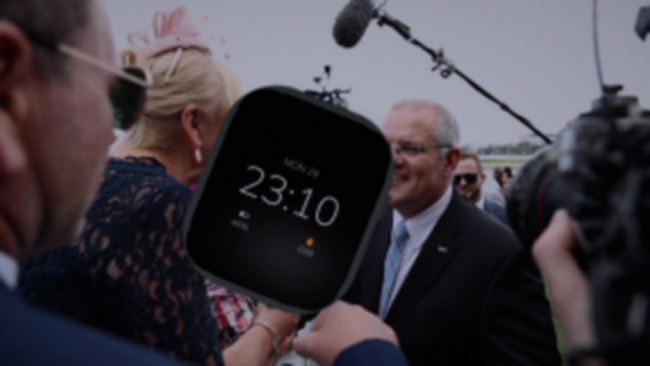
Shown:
23h10
